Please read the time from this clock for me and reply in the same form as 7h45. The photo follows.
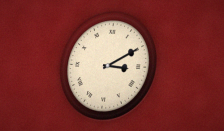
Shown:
3h10
